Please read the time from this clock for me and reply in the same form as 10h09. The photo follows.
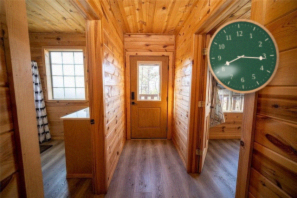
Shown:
8h16
